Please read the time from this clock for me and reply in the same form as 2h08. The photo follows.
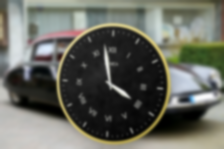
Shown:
3h58
